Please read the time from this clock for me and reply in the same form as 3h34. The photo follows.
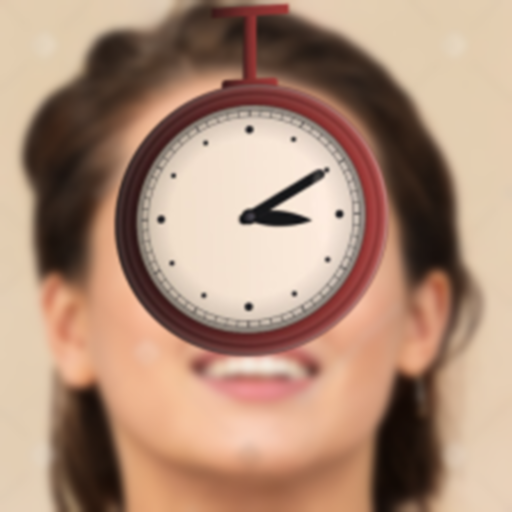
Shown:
3h10
